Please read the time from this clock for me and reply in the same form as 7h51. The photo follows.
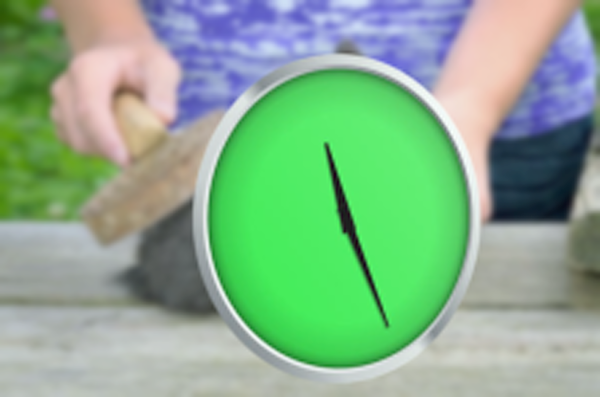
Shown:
11h26
